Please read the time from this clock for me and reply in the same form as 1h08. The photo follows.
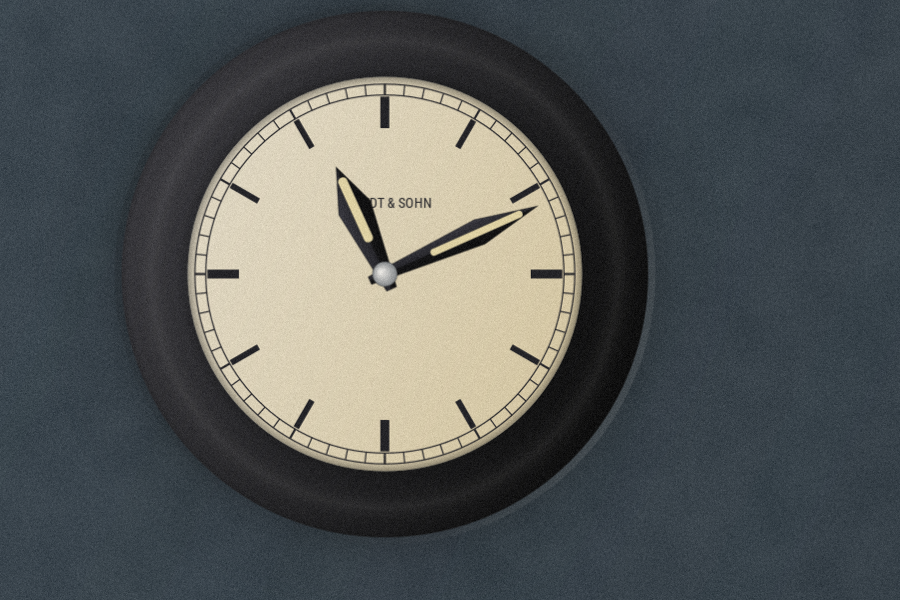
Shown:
11h11
